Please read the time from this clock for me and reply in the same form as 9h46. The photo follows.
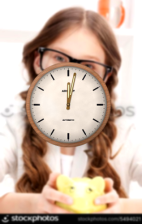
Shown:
12h02
